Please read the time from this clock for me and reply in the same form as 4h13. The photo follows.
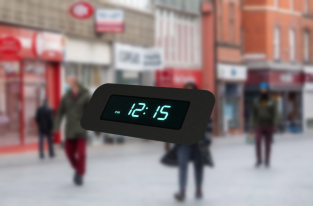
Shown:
12h15
